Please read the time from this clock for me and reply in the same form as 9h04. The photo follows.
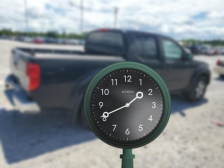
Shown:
1h41
